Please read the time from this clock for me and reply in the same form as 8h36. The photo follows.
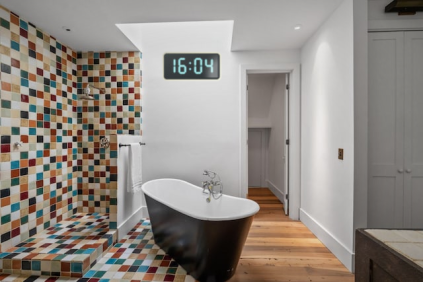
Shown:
16h04
